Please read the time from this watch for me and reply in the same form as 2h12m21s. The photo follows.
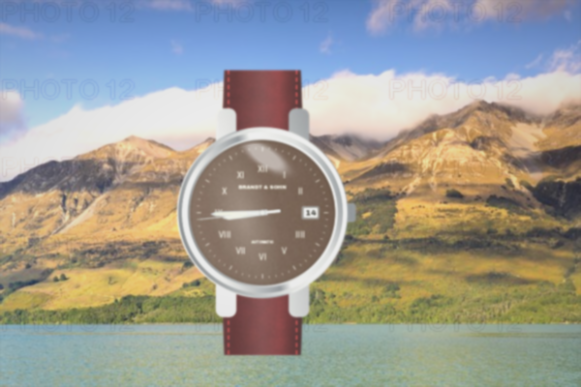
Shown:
8h44m44s
